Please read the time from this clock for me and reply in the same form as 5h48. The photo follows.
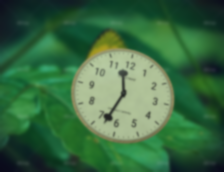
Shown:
11h33
